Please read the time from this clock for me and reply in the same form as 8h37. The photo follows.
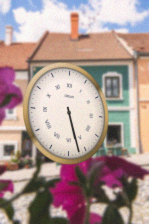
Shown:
5h27
